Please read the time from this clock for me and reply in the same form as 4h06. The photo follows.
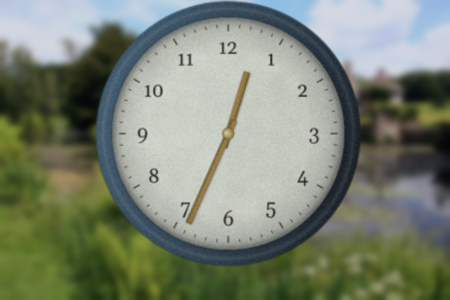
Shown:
12h34
